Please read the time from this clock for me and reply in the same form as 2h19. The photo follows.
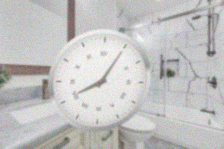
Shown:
8h05
